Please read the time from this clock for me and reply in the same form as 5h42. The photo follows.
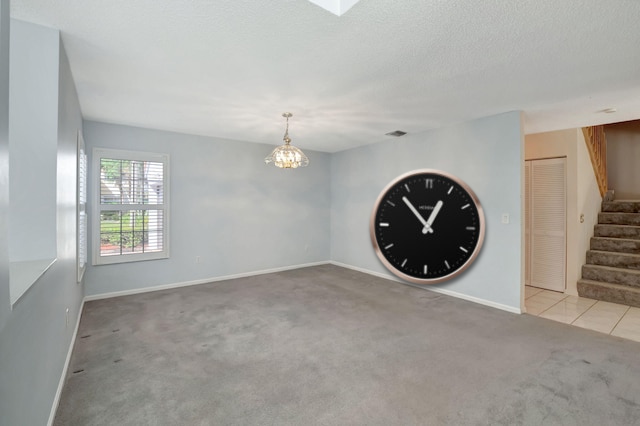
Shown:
12h53
